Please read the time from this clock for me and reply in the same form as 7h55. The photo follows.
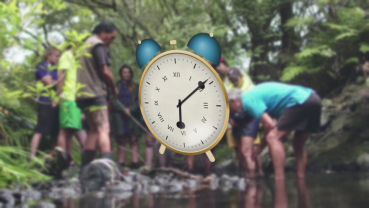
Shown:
6h09
